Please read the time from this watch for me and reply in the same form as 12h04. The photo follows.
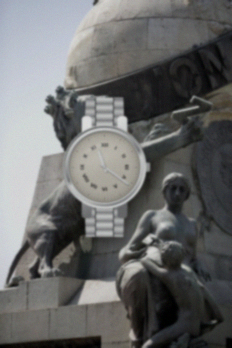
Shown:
11h21
